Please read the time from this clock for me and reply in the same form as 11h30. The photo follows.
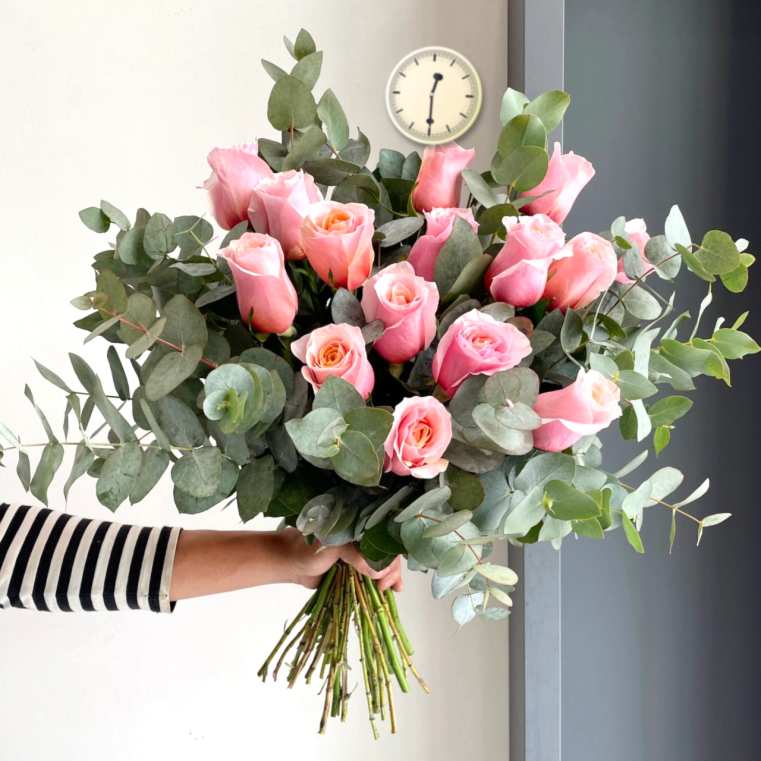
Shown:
12h30
